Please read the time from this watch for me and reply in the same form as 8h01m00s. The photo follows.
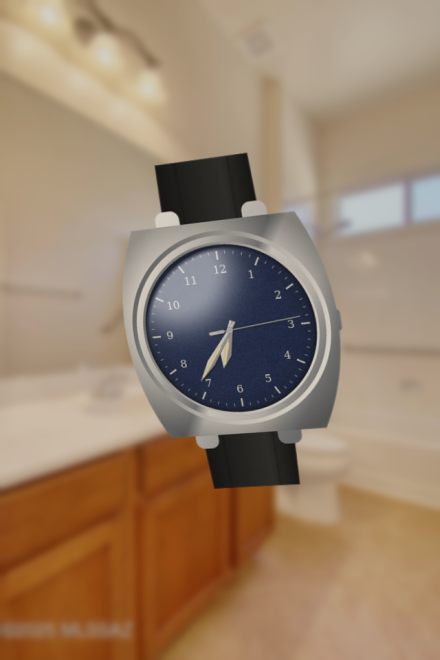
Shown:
6h36m14s
